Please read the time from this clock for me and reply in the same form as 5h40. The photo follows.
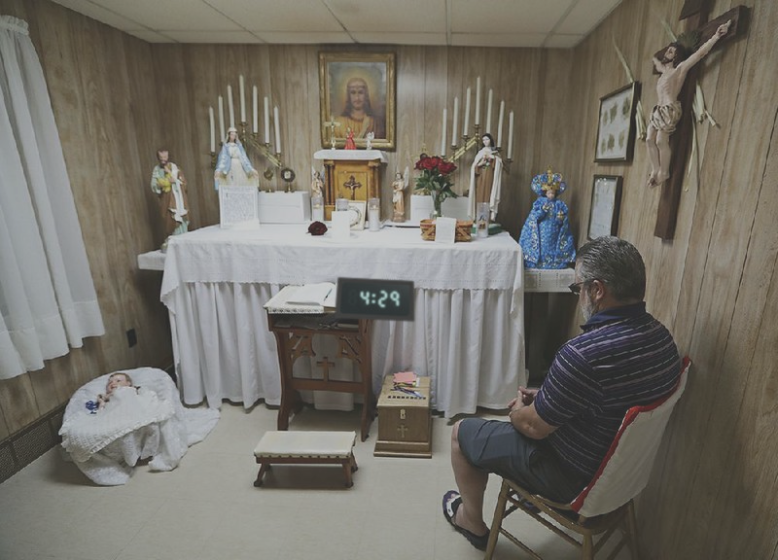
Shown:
4h29
